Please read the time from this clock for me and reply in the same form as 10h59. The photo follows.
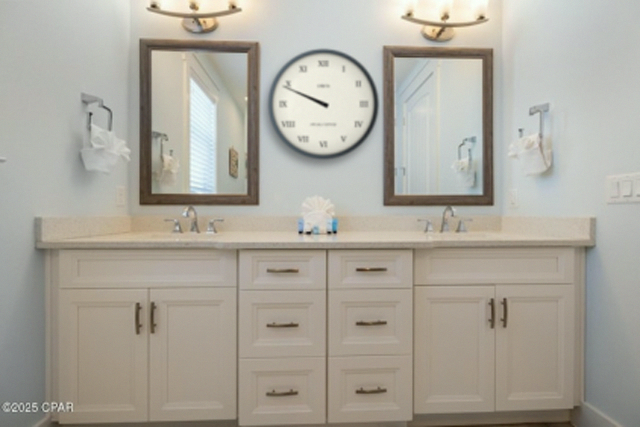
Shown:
9h49
